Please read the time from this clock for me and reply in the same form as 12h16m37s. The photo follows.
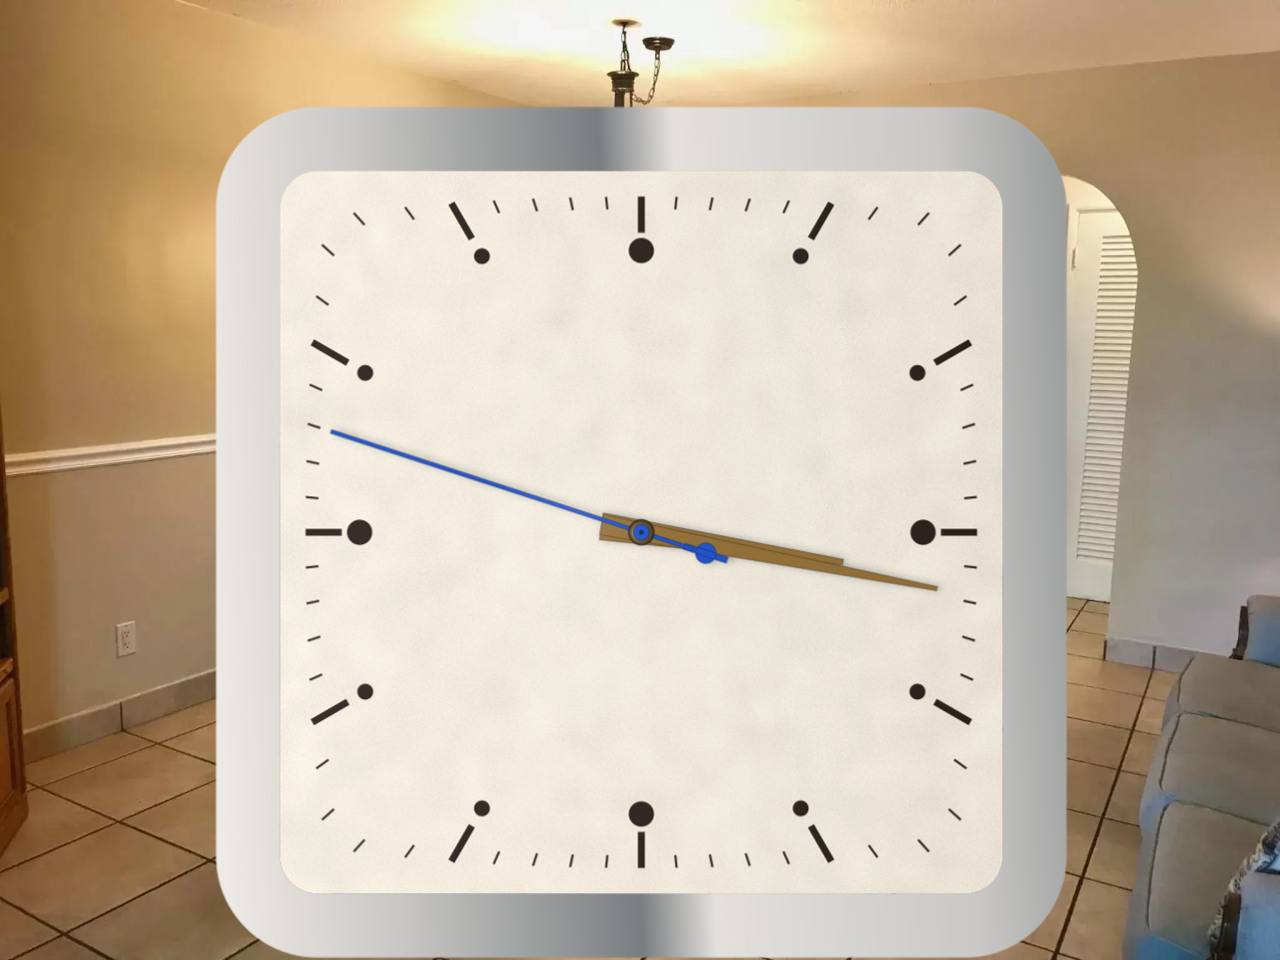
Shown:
3h16m48s
